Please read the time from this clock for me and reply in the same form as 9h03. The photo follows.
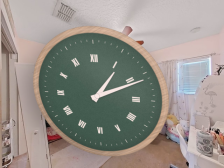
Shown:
1h11
